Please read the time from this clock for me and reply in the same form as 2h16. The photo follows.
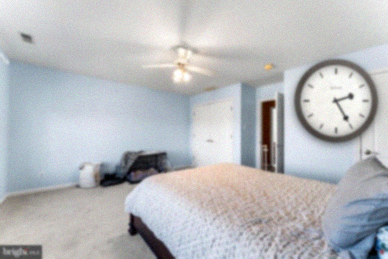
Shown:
2h25
